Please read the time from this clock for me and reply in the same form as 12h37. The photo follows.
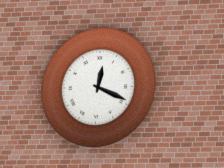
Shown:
12h19
